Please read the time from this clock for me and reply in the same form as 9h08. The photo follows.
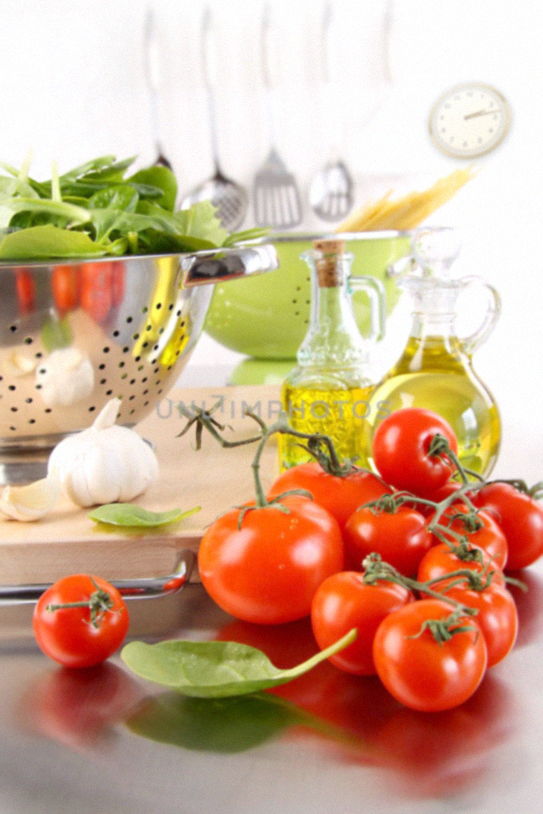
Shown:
2h13
